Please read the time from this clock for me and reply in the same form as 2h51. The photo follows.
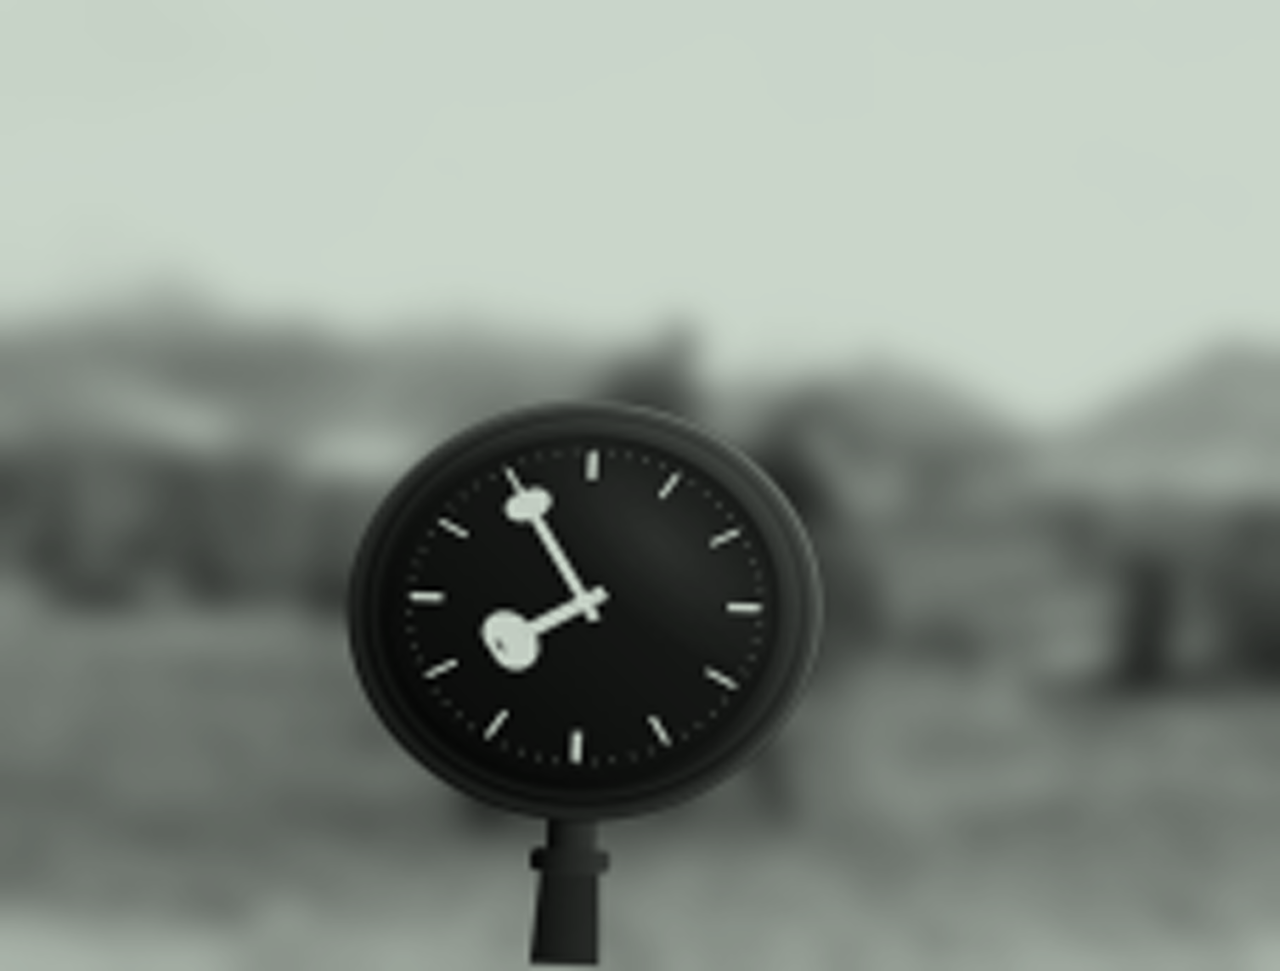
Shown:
7h55
